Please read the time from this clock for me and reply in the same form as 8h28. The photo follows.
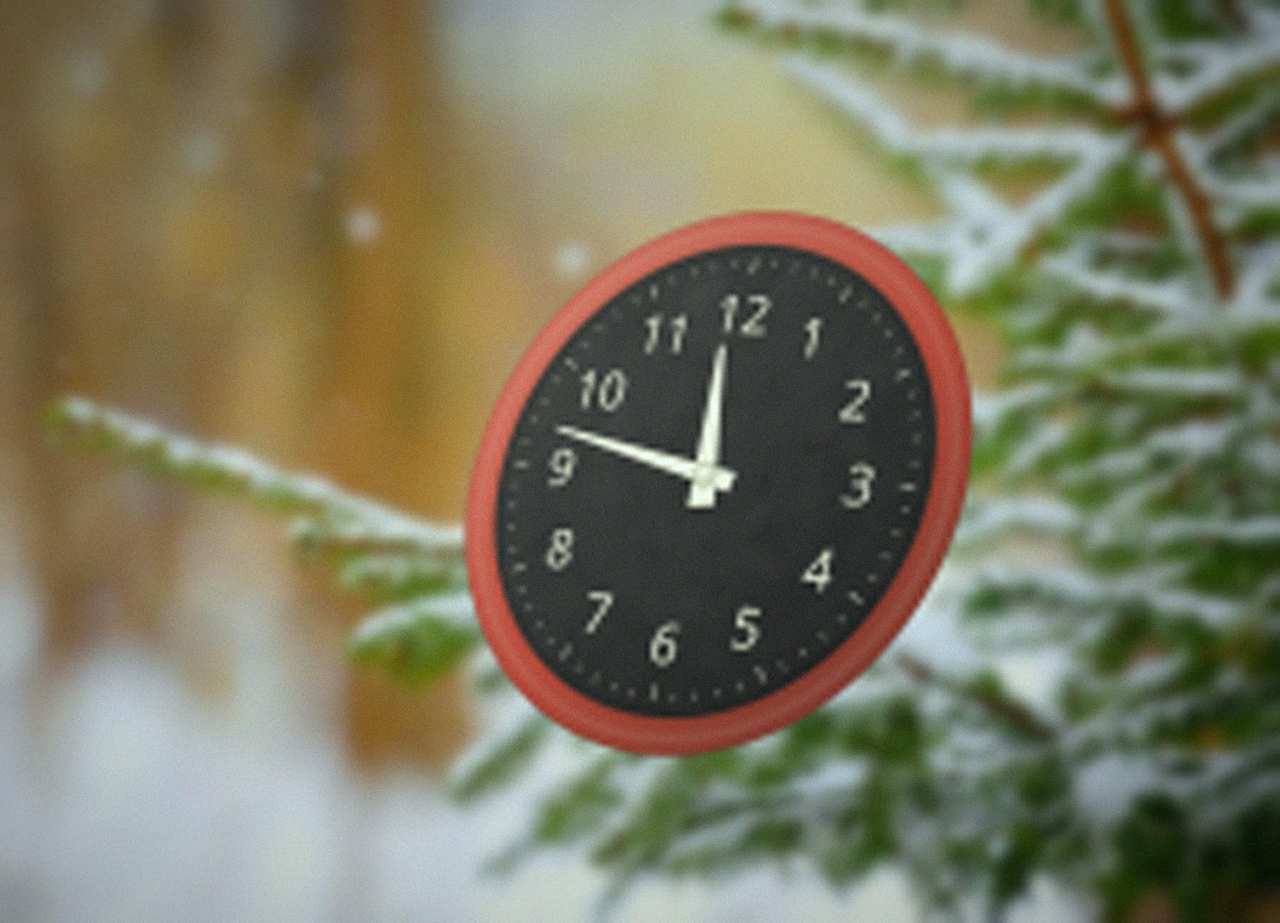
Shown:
11h47
